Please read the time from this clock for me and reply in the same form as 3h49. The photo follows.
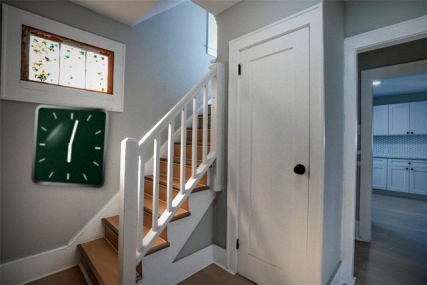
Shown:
6h02
